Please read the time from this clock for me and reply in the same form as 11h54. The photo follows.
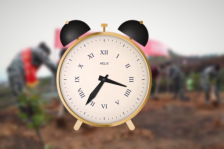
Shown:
3h36
